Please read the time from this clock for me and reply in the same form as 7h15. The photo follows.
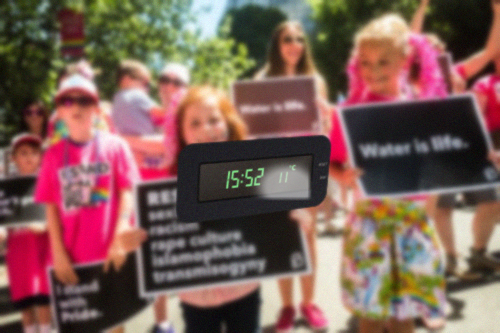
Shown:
15h52
